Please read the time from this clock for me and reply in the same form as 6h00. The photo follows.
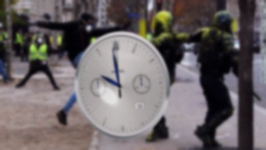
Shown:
9h59
